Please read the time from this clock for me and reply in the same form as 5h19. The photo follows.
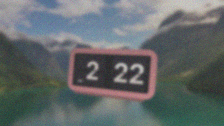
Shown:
2h22
